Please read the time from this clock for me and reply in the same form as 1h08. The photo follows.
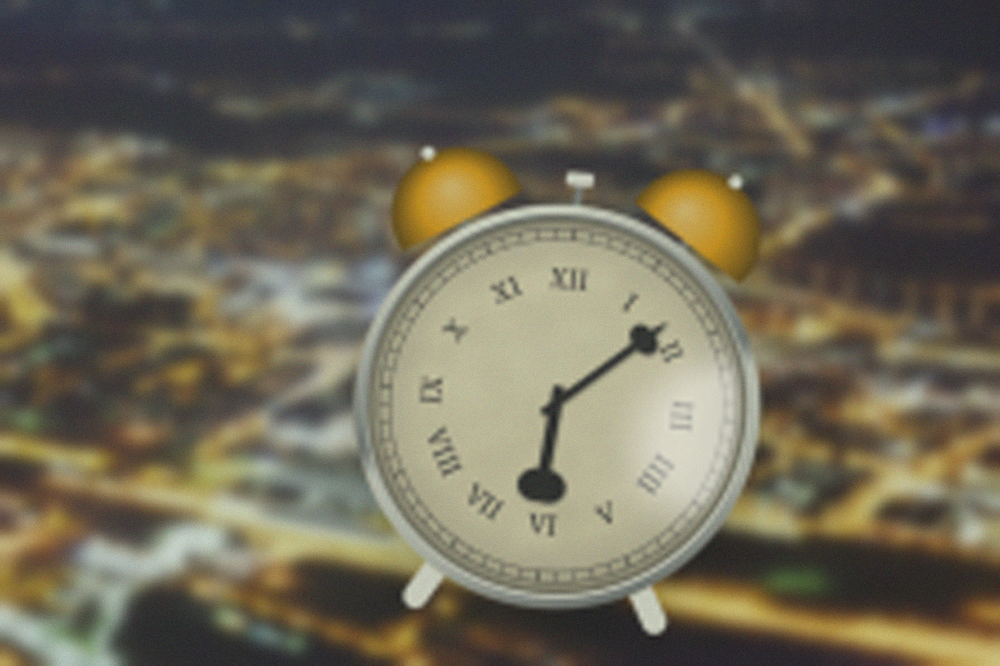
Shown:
6h08
